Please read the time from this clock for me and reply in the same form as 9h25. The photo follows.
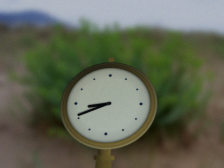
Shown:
8h41
